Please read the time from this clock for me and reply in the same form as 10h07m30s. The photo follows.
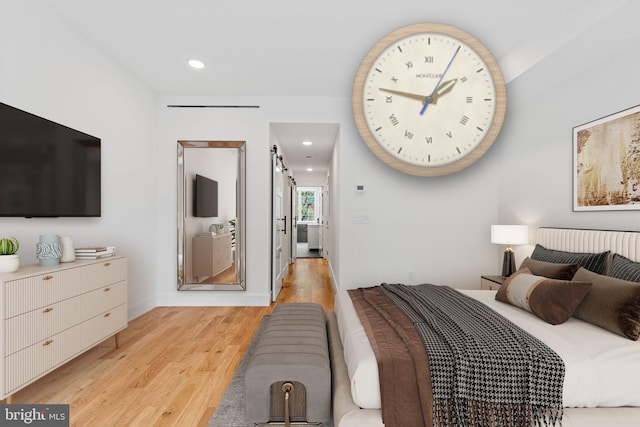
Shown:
1h47m05s
